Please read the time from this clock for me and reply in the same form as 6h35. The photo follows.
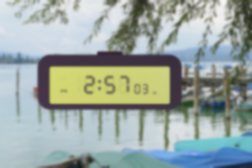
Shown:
2h57
